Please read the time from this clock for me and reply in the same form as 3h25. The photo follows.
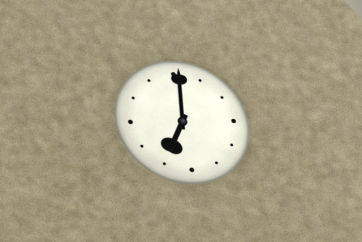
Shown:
7h01
